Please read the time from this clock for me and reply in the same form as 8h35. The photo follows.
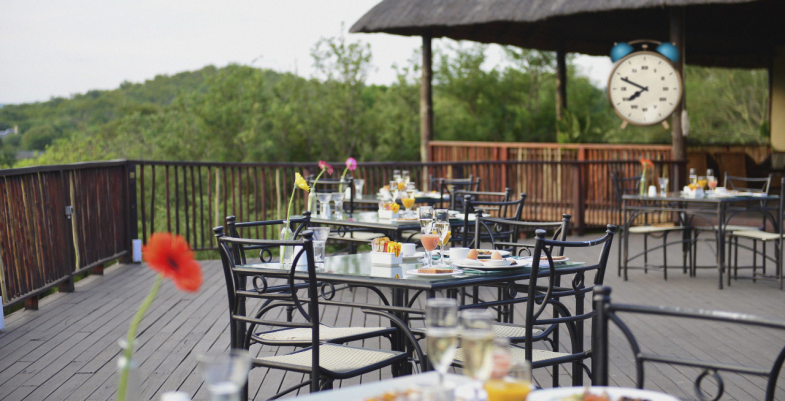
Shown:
7h49
